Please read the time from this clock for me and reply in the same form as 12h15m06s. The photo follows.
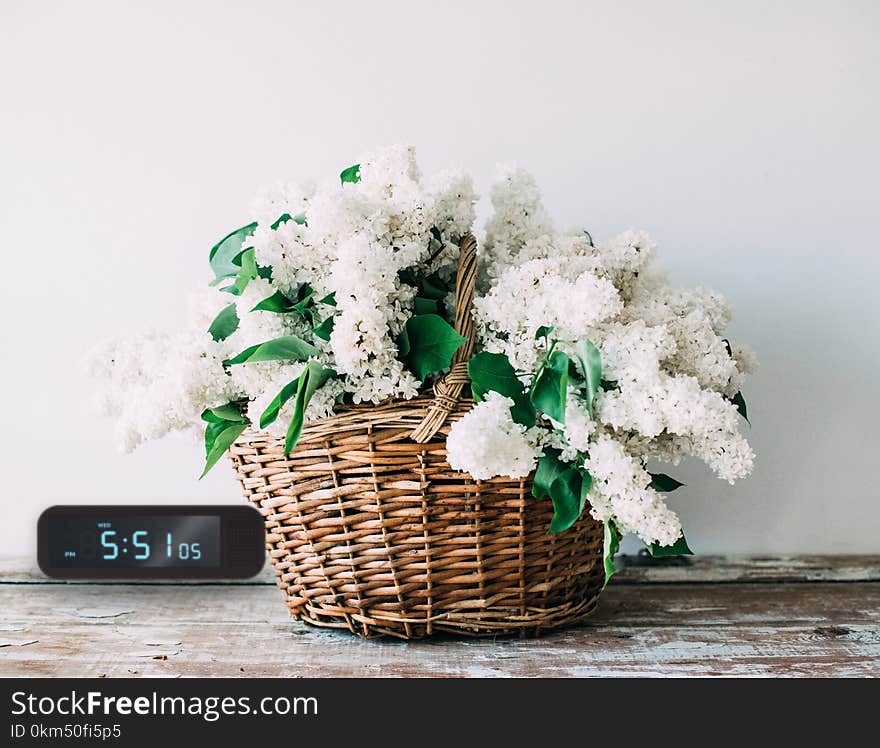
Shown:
5h51m05s
